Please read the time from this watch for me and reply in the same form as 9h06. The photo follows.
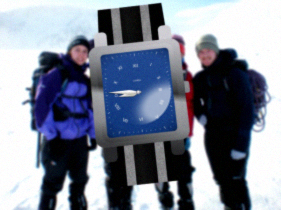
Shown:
8h46
